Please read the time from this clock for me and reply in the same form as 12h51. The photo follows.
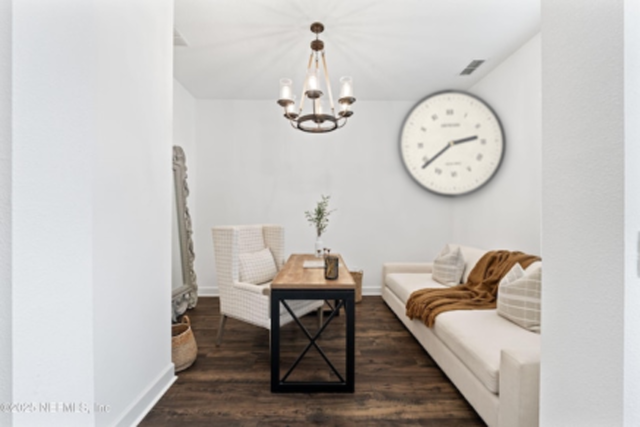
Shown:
2h39
